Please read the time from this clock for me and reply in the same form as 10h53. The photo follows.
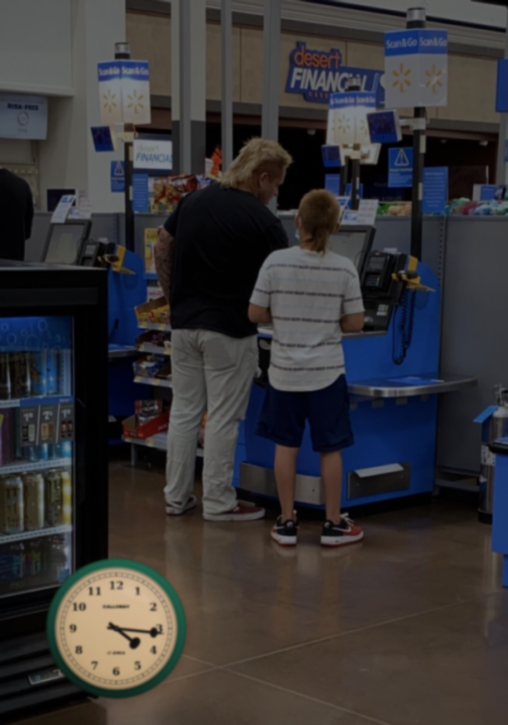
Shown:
4h16
